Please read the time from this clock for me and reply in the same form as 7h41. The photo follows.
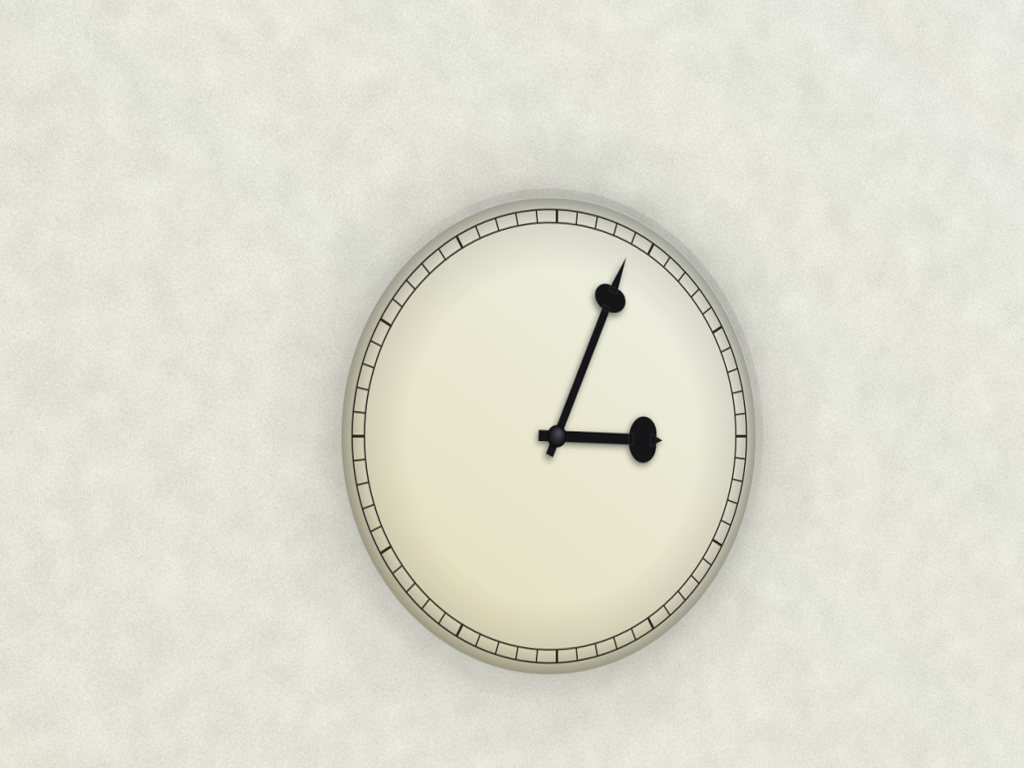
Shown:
3h04
